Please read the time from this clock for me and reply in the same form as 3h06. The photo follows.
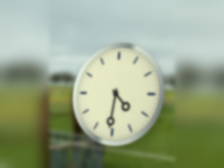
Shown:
4h31
